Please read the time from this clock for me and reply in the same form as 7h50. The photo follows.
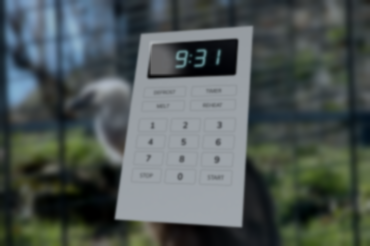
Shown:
9h31
